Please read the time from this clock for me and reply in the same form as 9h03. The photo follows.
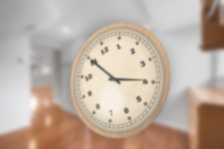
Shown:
3h55
